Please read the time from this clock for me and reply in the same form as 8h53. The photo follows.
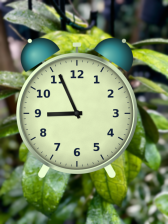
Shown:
8h56
